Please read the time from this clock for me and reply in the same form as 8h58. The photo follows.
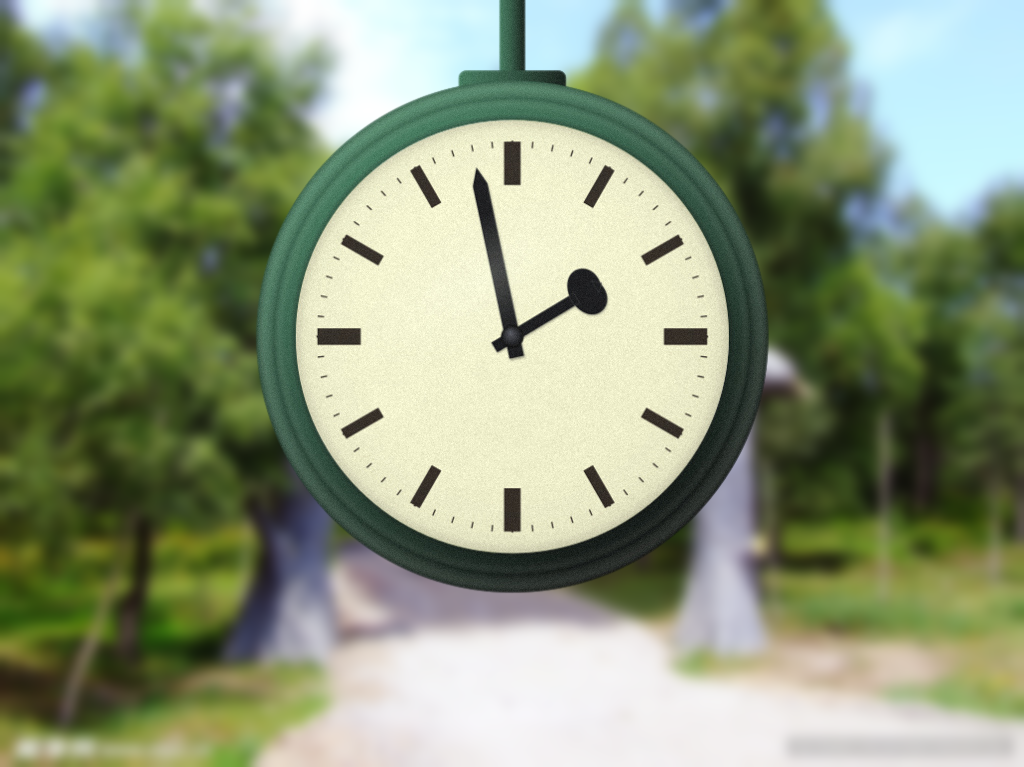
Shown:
1h58
